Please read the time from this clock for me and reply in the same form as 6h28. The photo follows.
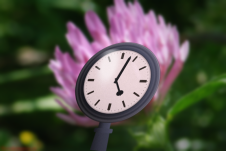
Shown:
5h03
